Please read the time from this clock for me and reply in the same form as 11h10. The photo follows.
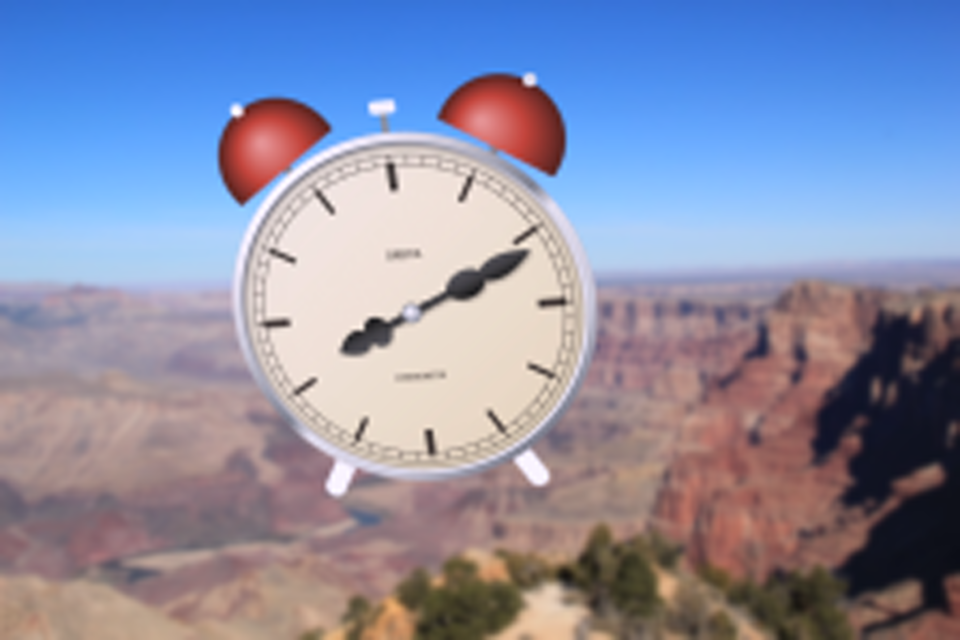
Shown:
8h11
